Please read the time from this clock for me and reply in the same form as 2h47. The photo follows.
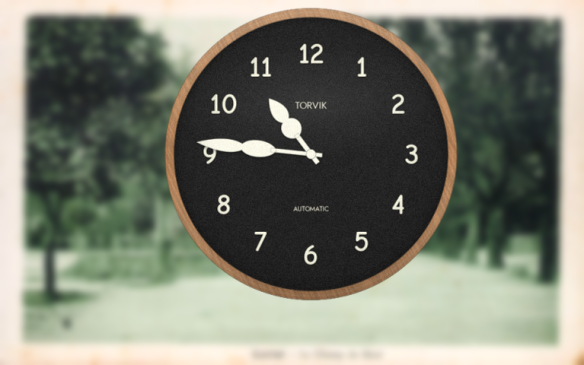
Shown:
10h46
